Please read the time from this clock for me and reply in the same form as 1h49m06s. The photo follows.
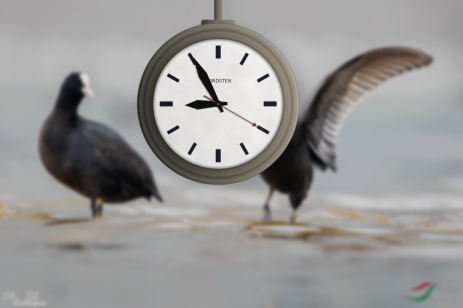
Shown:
8h55m20s
